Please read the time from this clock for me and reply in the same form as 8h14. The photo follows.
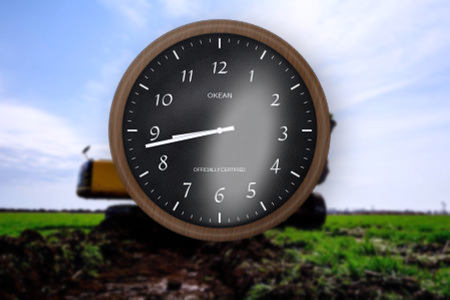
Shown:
8h43
